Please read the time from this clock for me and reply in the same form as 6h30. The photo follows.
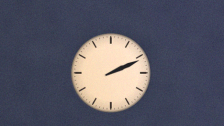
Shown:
2h11
